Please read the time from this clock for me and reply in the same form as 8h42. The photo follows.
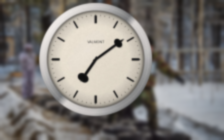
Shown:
7h09
